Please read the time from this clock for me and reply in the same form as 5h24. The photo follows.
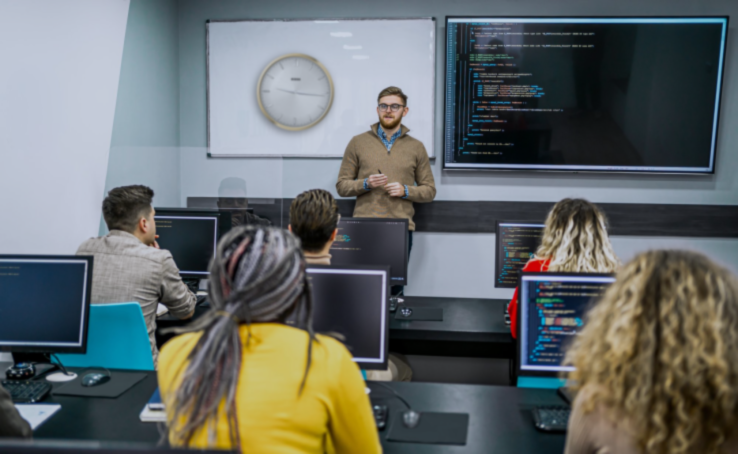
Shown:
9h16
